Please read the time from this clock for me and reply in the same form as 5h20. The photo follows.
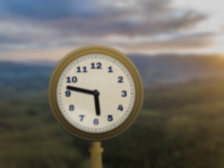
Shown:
5h47
